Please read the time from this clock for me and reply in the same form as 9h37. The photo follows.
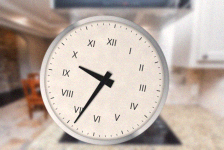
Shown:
9h34
